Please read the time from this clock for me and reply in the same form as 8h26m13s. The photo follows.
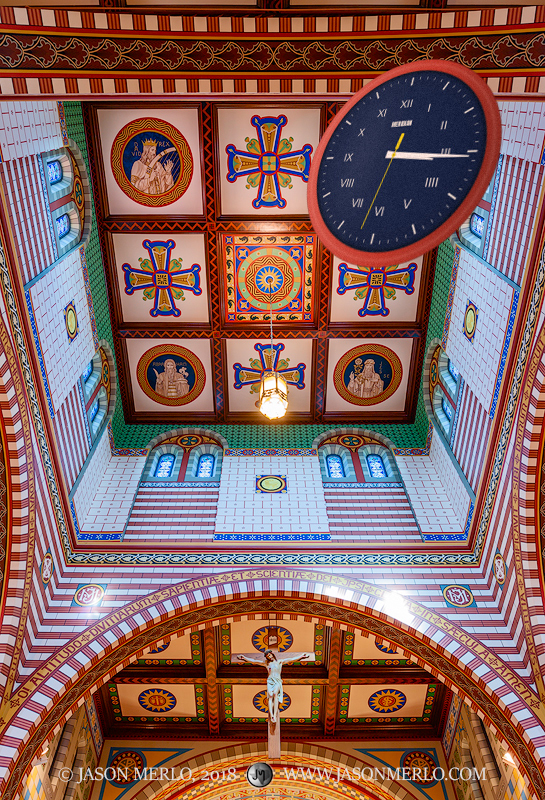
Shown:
3h15m32s
